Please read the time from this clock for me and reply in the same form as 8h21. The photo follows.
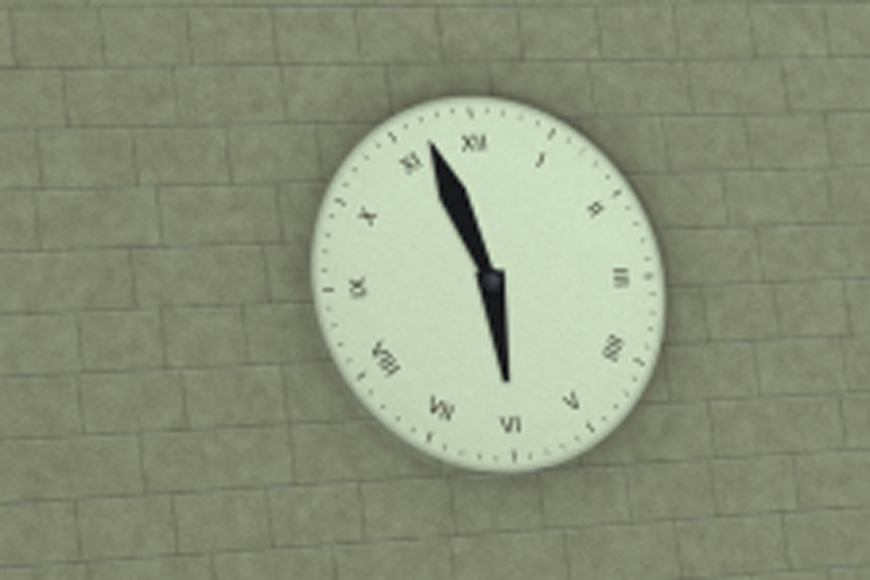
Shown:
5h57
